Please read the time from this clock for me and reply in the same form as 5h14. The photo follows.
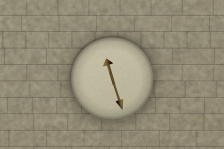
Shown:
11h27
